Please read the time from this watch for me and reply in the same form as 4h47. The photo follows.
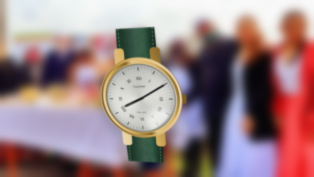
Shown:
8h10
